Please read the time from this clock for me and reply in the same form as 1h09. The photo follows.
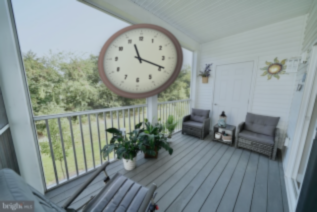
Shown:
11h19
